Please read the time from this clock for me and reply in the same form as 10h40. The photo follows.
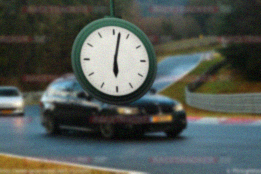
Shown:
6h02
